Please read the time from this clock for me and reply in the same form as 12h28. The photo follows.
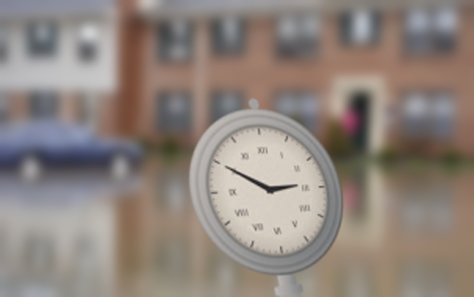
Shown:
2h50
